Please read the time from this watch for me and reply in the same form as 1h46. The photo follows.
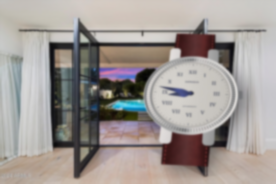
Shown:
8h47
